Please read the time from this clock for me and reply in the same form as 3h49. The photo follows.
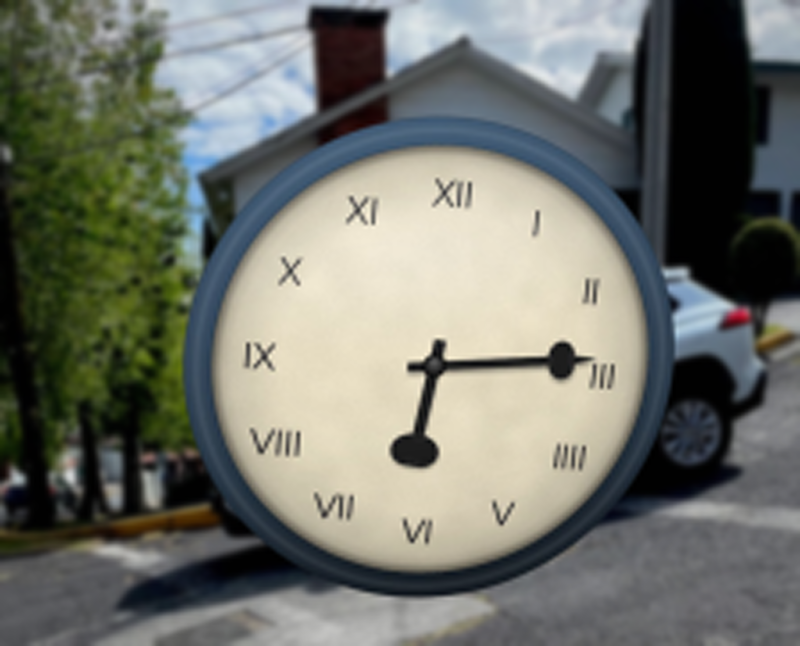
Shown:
6h14
